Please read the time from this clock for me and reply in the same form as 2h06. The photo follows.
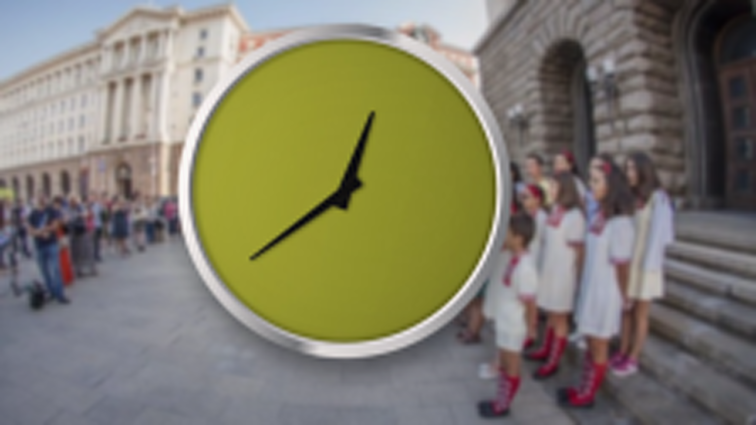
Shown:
12h39
